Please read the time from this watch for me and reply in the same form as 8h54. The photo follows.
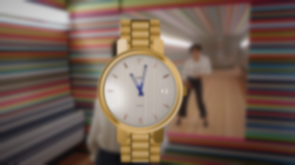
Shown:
11h02
